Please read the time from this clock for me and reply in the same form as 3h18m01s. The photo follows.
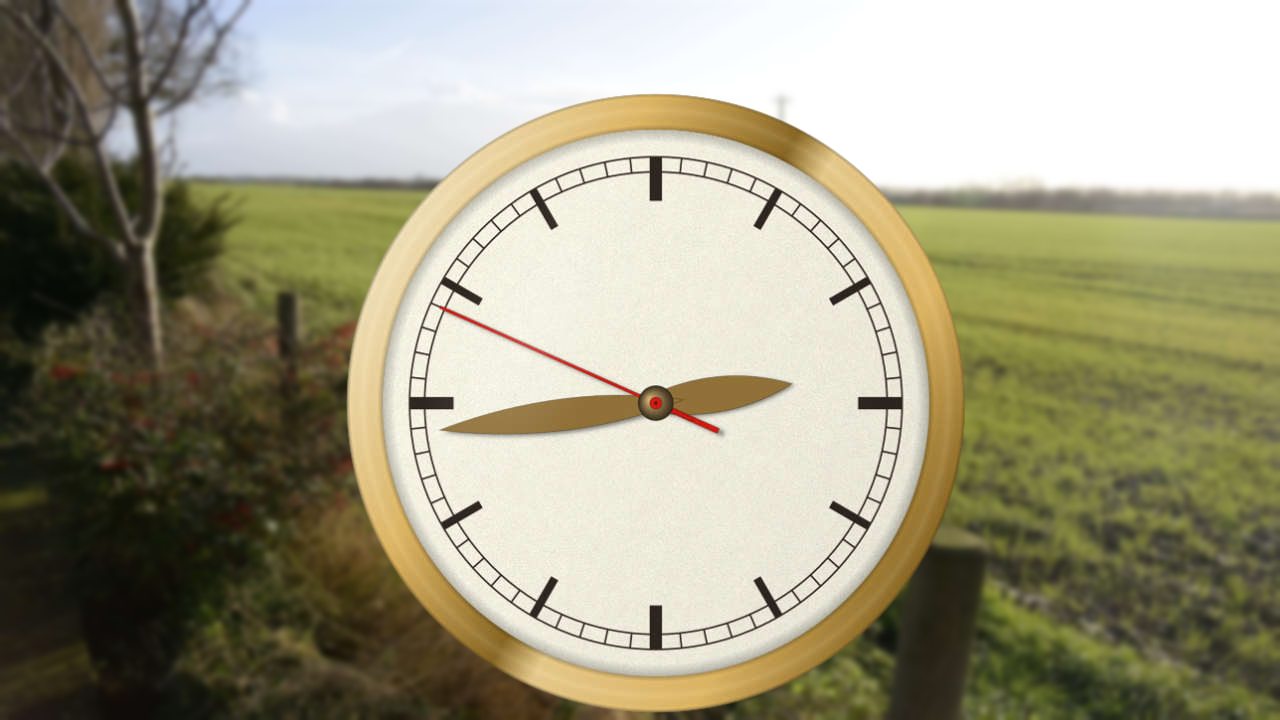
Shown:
2h43m49s
